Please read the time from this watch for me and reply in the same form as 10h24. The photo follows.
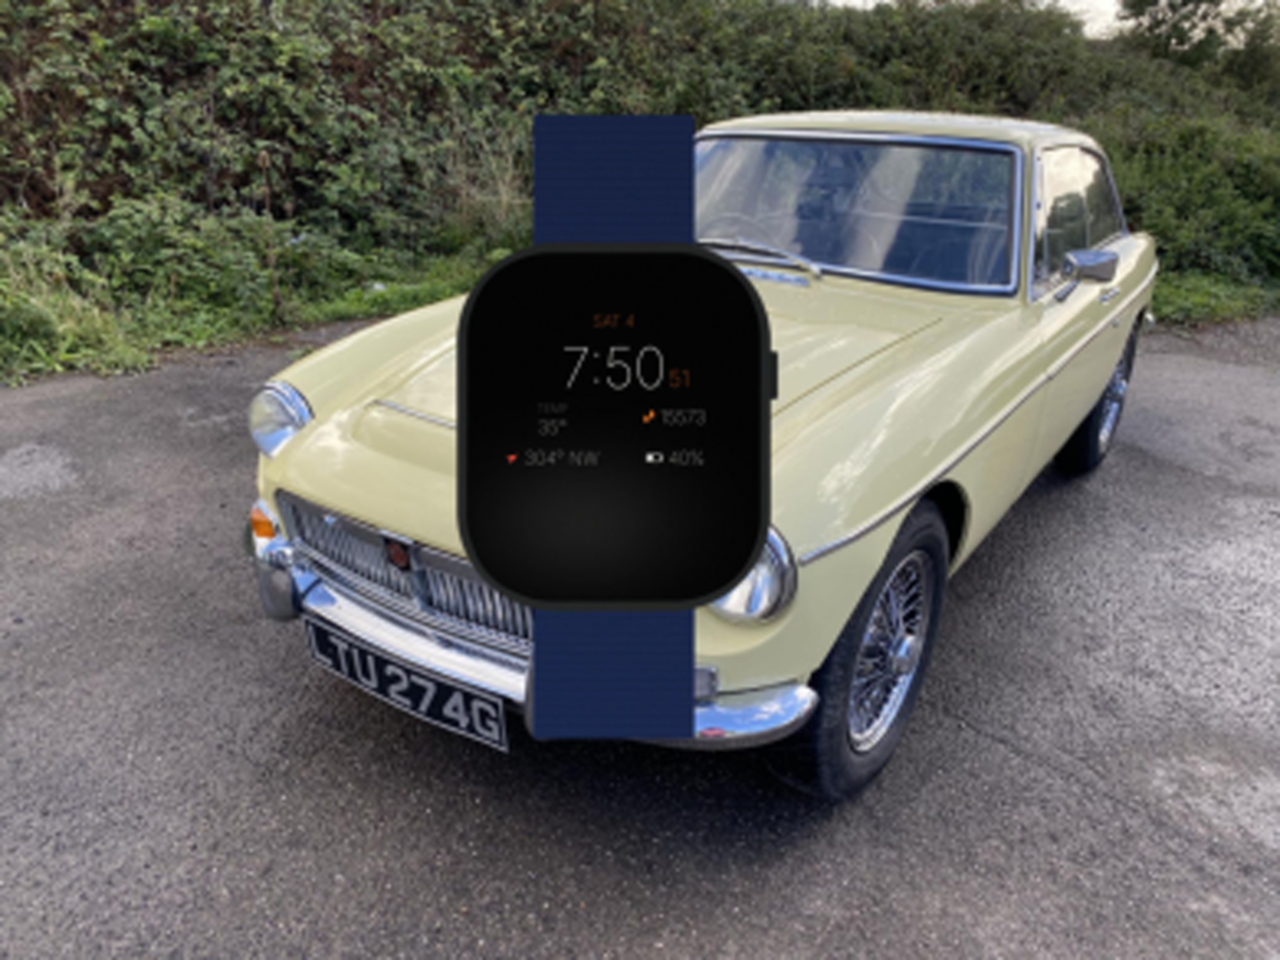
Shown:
7h50
